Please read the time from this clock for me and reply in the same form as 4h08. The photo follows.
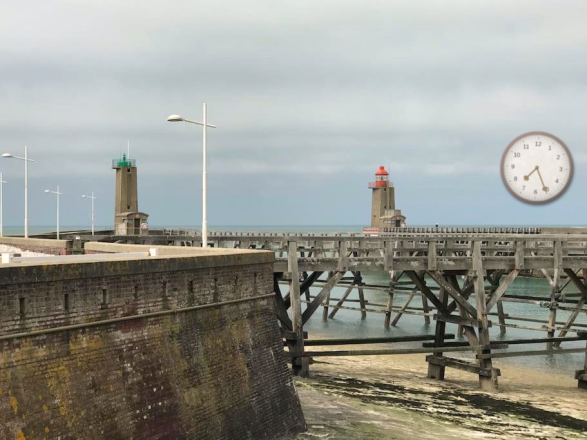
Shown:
7h26
